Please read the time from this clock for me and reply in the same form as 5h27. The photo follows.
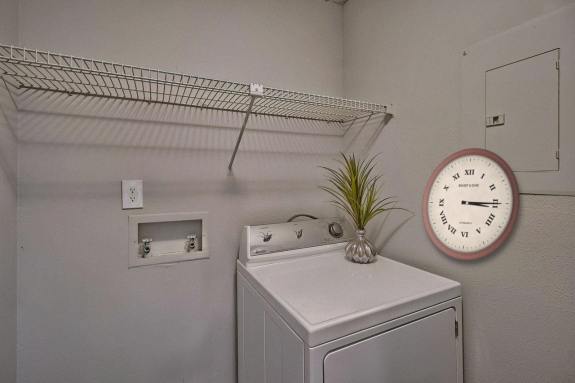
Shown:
3h15
